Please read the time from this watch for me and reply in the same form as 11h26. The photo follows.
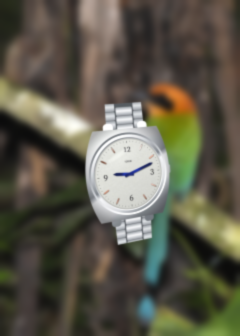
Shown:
9h12
